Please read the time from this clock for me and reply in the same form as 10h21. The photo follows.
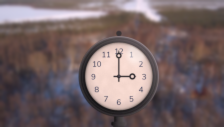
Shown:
3h00
